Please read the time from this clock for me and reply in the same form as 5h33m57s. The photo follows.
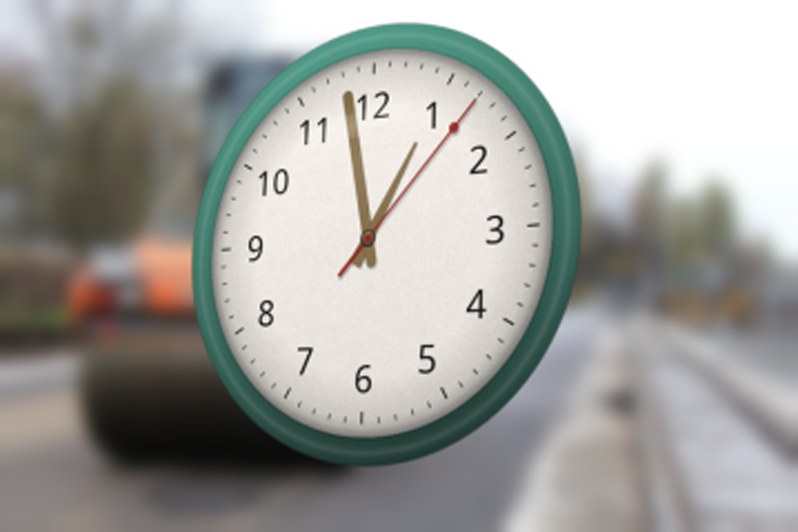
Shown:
12h58m07s
